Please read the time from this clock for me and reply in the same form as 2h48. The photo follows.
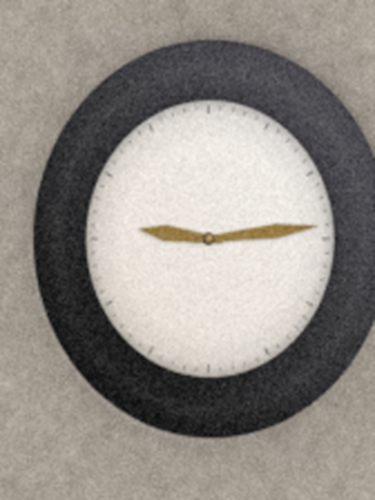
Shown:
9h14
